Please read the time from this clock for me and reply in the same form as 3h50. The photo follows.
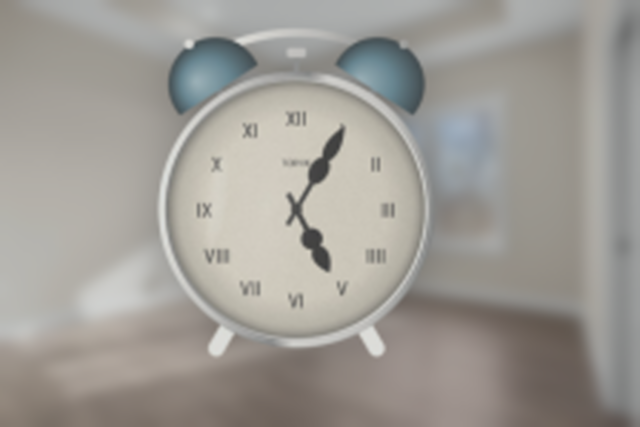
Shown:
5h05
